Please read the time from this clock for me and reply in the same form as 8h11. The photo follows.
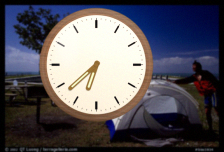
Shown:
6h38
